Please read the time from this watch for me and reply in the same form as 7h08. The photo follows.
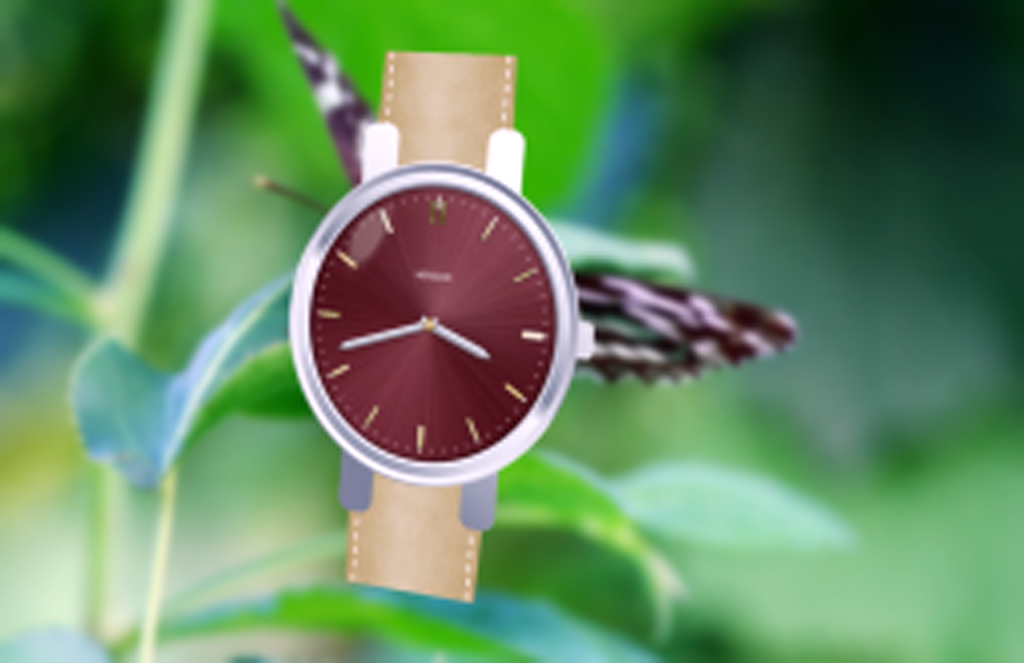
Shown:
3h42
